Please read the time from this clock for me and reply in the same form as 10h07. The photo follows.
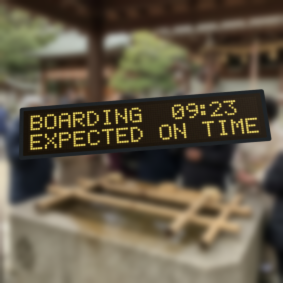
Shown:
9h23
